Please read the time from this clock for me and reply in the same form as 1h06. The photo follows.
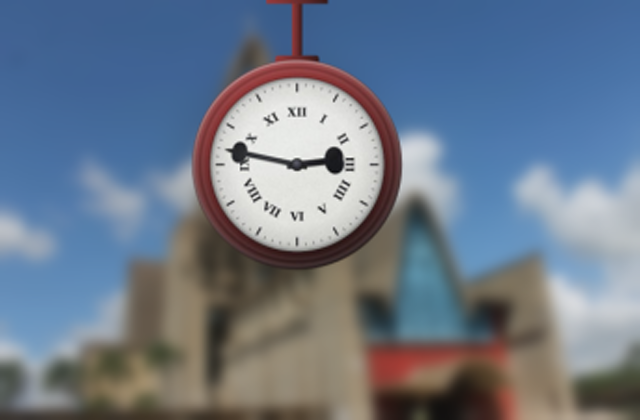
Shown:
2h47
